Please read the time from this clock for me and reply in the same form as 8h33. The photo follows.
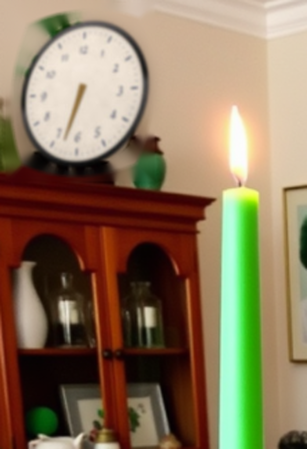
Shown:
6h33
